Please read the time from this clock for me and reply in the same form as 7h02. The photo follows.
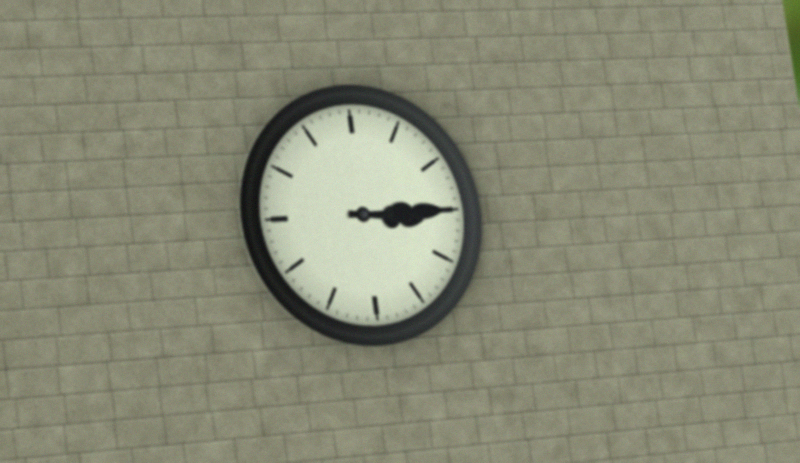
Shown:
3h15
